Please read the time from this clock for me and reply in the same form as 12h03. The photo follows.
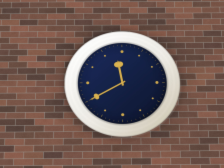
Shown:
11h40
